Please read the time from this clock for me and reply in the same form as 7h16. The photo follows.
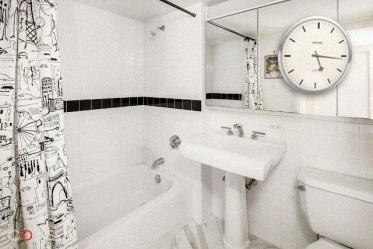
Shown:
5h16
